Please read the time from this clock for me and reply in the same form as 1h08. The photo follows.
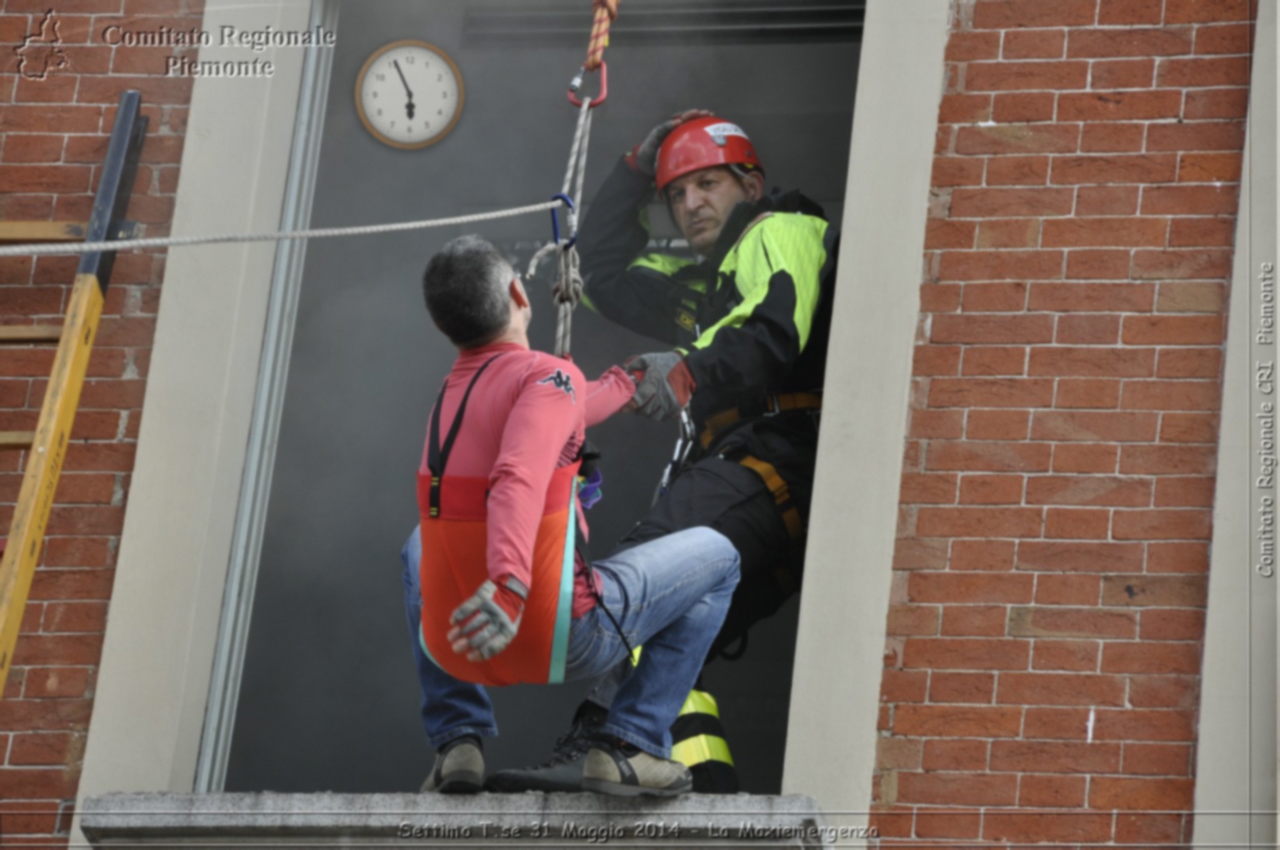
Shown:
5h56
